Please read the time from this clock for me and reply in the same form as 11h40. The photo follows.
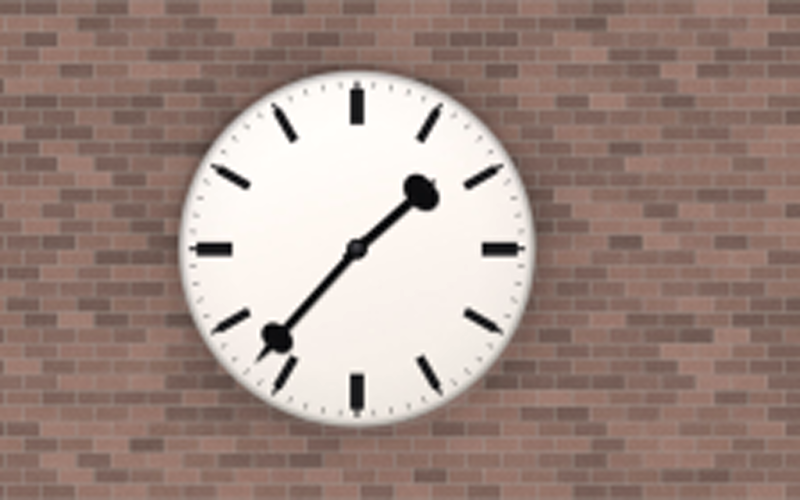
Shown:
1h37
